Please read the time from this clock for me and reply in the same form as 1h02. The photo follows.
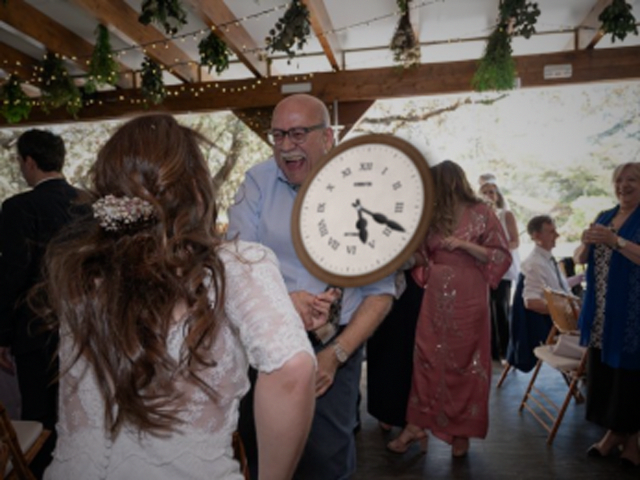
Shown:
5h19
